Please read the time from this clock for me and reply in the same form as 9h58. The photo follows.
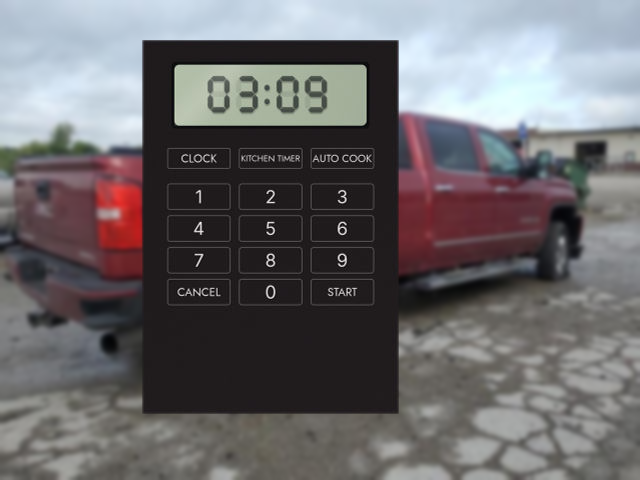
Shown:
3h09
